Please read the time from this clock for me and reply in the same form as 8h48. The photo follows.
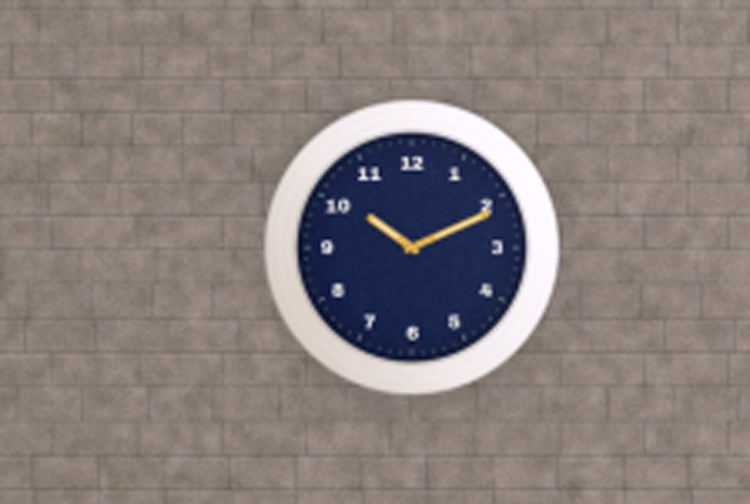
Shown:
10h11
